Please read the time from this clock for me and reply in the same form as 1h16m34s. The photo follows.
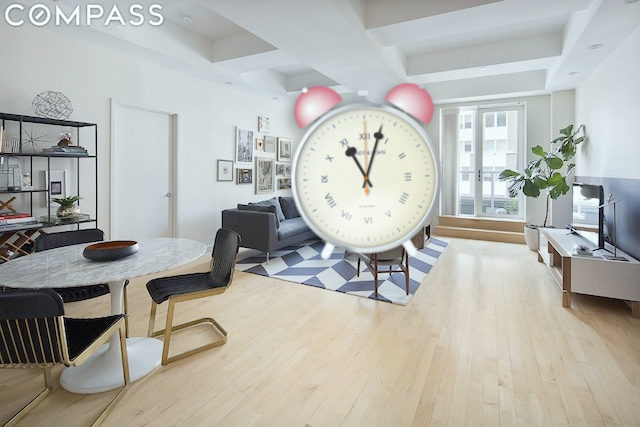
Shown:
11h03m00s
